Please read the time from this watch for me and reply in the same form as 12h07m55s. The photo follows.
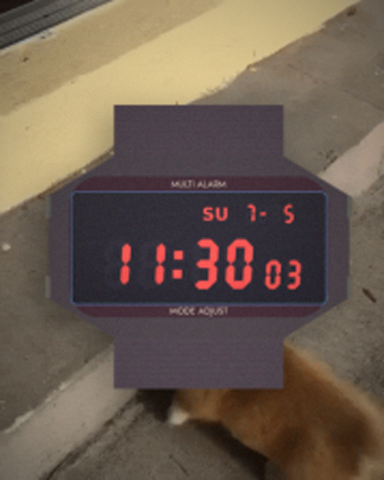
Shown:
11h30m03s
